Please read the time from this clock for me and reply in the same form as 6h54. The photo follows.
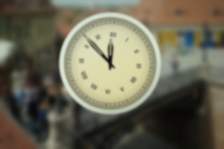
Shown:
11h52
